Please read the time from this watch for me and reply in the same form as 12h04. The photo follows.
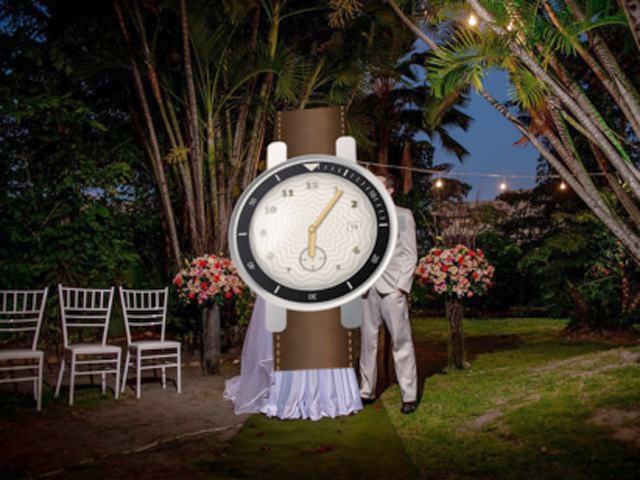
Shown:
6h06
